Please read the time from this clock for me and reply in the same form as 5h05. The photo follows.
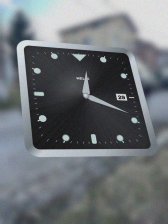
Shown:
12h19
